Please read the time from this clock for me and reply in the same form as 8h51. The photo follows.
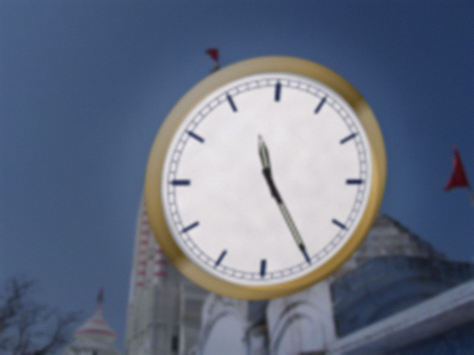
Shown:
11h25
